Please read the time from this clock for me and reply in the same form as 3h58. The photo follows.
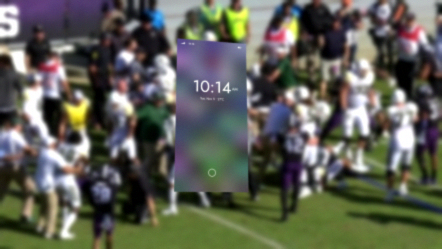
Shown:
10h14
